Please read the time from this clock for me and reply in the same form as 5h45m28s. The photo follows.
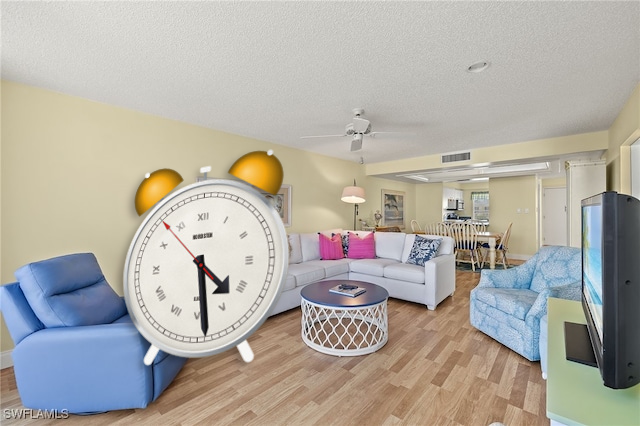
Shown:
4h28m53s
